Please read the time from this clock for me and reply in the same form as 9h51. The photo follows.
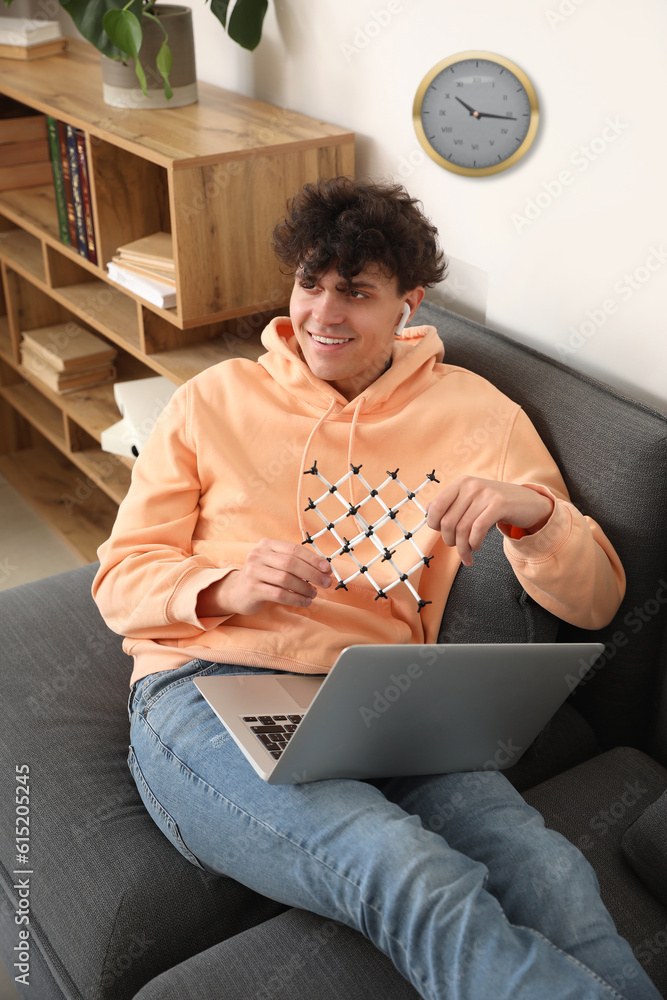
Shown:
10h16
